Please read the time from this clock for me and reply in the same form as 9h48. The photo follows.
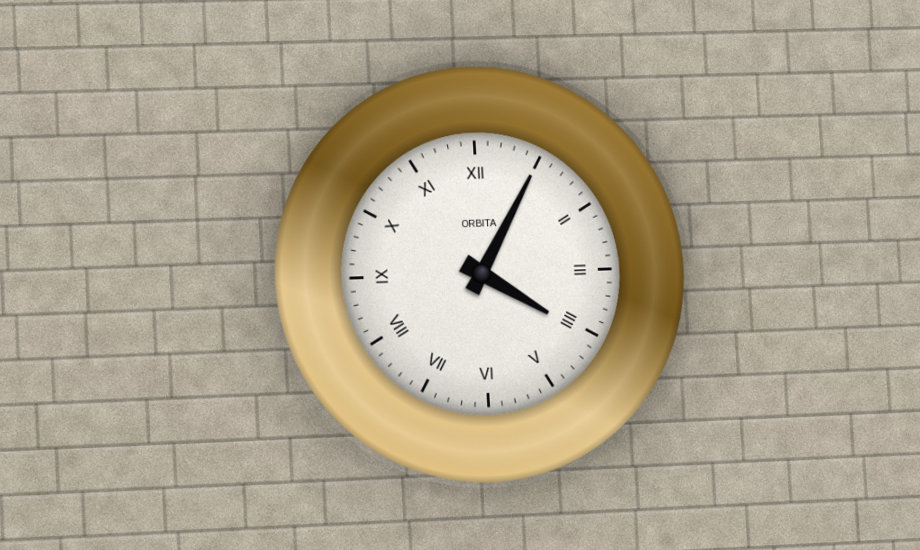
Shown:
4h05
